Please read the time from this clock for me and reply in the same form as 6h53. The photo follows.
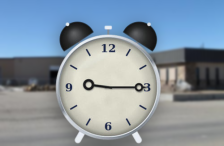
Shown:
9h15
